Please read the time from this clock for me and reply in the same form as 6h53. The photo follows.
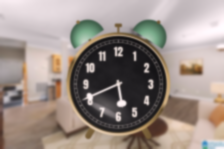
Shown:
5h41
